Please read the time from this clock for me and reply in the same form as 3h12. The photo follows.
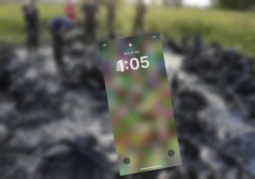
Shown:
1h05
